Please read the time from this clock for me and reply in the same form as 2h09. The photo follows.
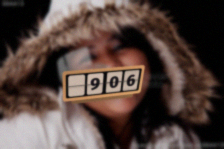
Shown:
9h06
